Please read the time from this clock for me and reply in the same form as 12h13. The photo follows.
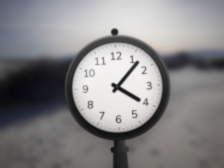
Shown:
4h07
